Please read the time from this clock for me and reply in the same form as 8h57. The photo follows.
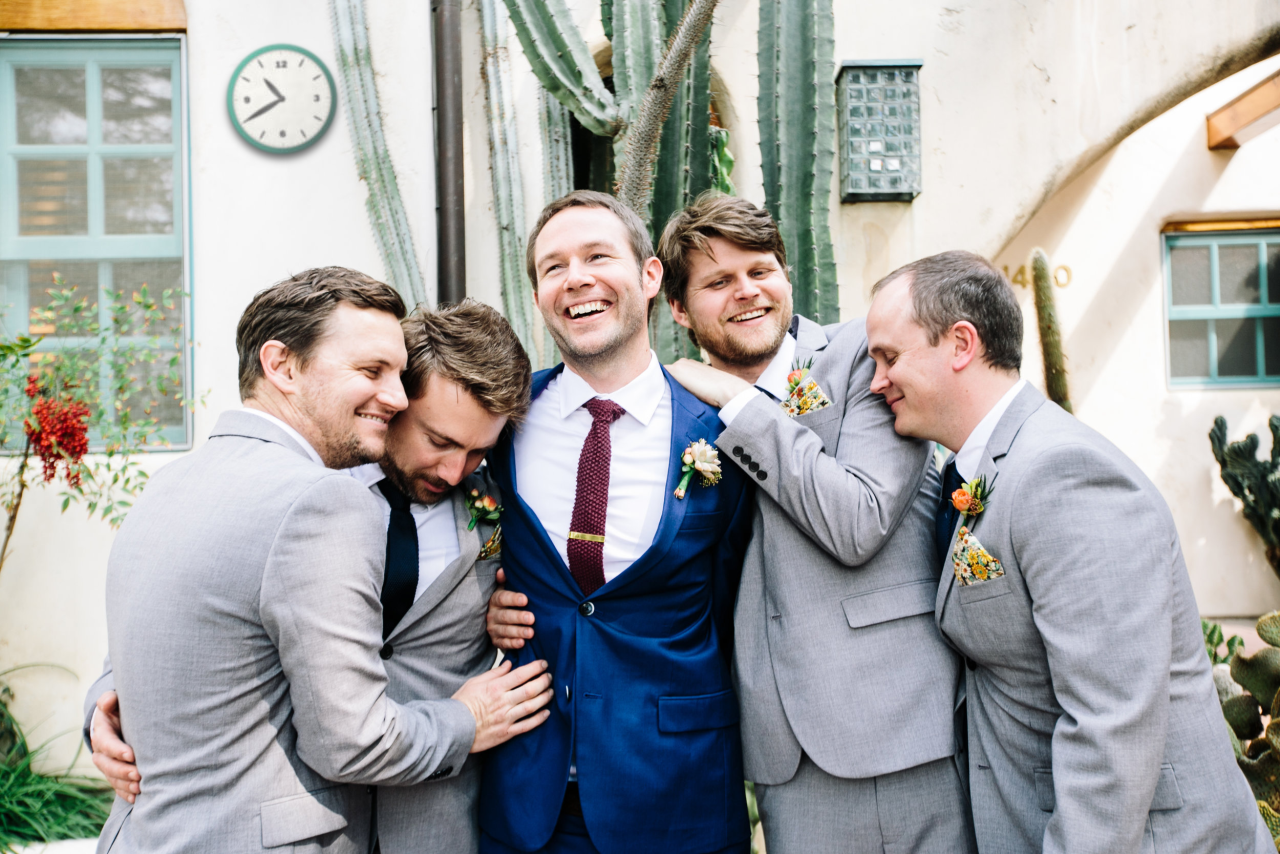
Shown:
10h40
